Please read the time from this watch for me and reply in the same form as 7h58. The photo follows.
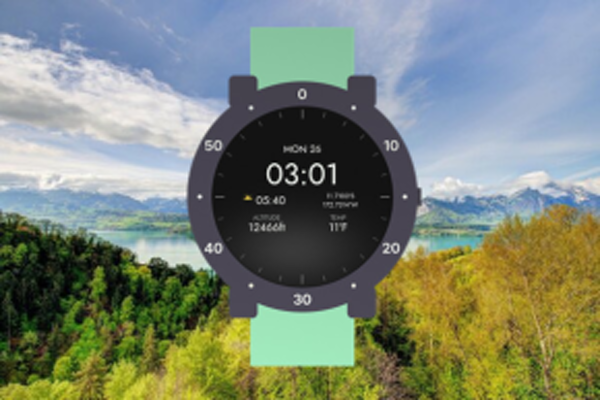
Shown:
3h01
